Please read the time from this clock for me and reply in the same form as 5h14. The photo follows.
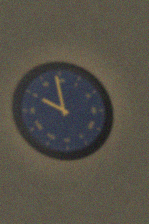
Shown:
9h59
